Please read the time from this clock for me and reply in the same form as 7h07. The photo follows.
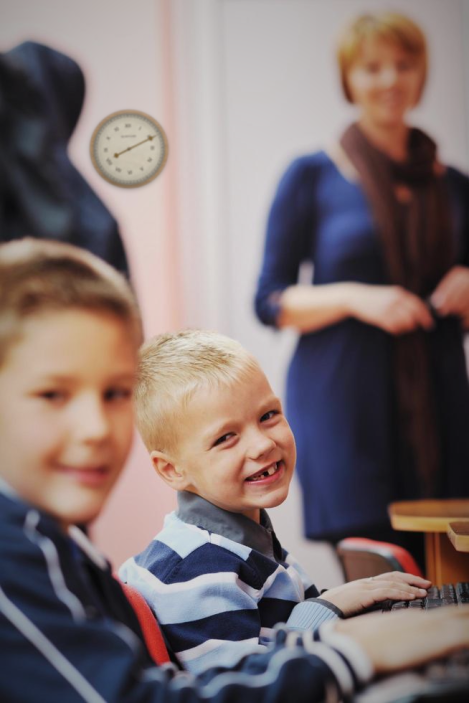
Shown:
8h11
